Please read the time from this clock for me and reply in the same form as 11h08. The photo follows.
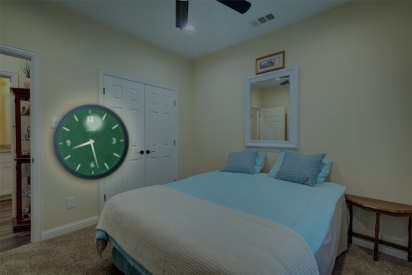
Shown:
8h28
